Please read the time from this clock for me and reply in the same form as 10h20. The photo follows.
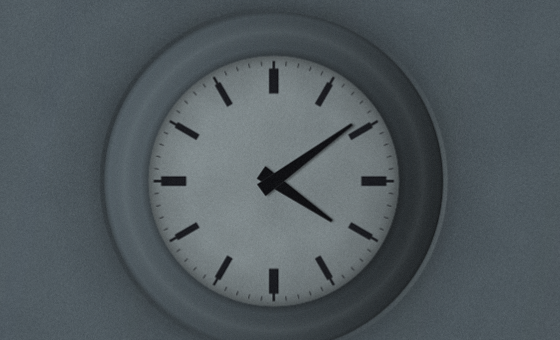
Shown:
4h09
